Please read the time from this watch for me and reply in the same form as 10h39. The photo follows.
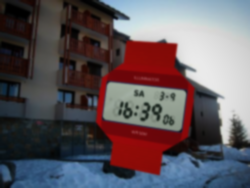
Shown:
16h39
